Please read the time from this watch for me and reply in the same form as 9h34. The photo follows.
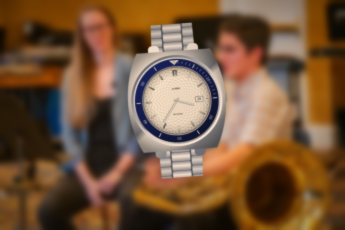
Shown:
3h36
